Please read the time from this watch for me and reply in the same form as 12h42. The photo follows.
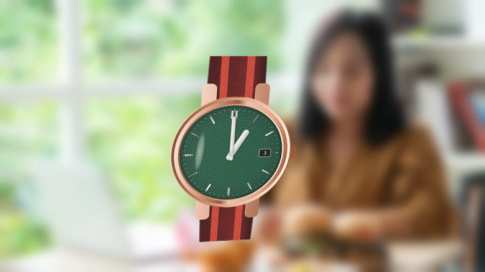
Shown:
1h00
